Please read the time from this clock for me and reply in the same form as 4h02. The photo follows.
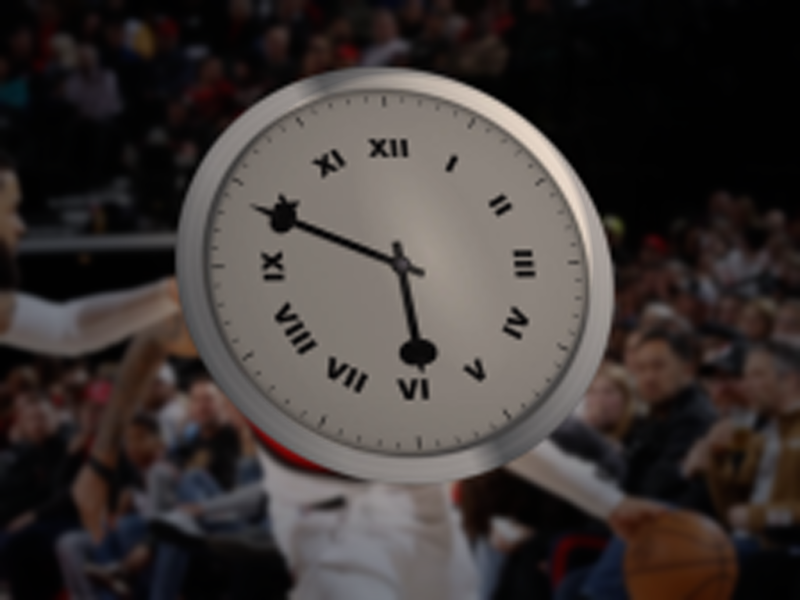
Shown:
5h49
